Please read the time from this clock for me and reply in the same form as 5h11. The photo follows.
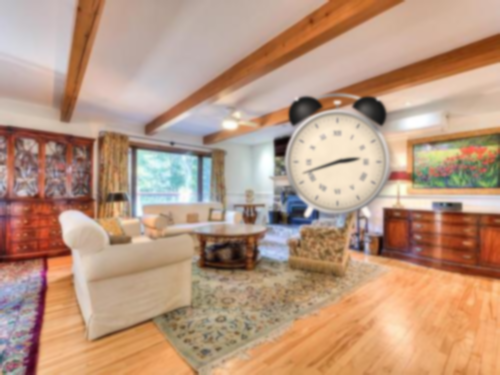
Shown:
2h42
